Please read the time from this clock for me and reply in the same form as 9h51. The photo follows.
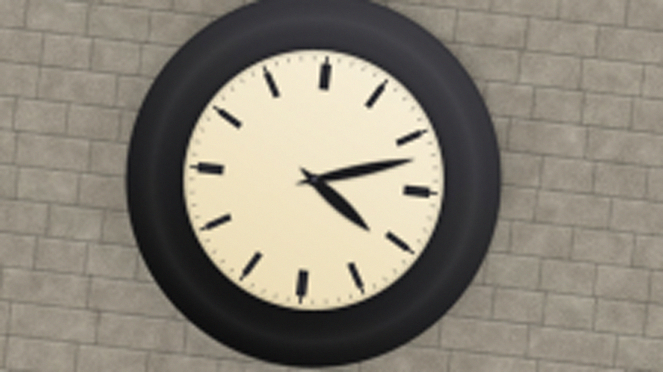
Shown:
4h12
